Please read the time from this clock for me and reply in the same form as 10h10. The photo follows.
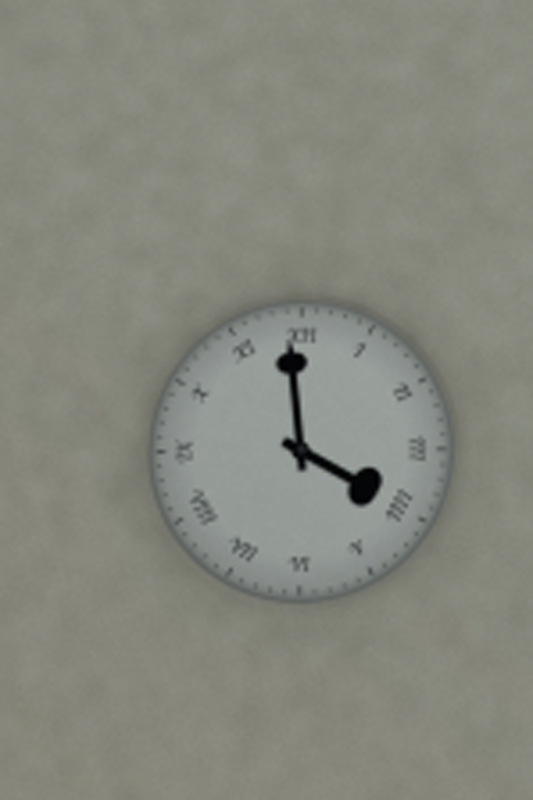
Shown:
3h59
